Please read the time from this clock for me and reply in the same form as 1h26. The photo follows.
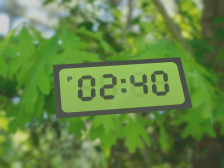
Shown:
2h40
